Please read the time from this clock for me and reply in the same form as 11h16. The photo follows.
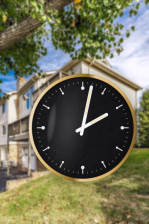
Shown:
2h02
